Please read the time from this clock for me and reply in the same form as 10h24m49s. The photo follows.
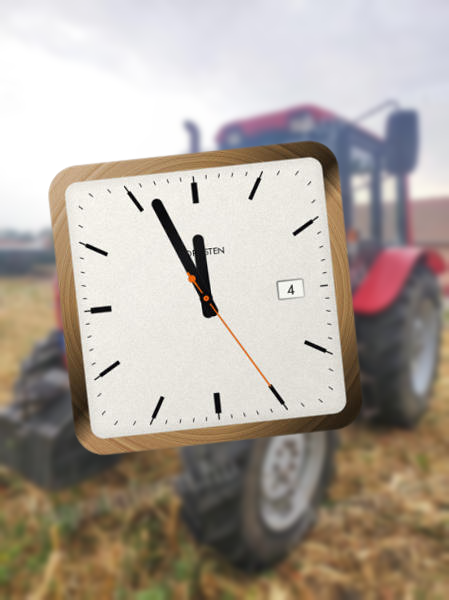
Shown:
11h56m25s
